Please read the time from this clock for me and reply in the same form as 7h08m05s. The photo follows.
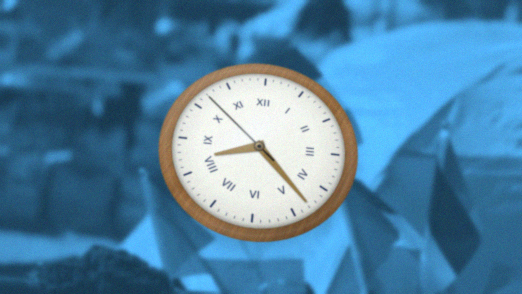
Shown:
8h22m52s
